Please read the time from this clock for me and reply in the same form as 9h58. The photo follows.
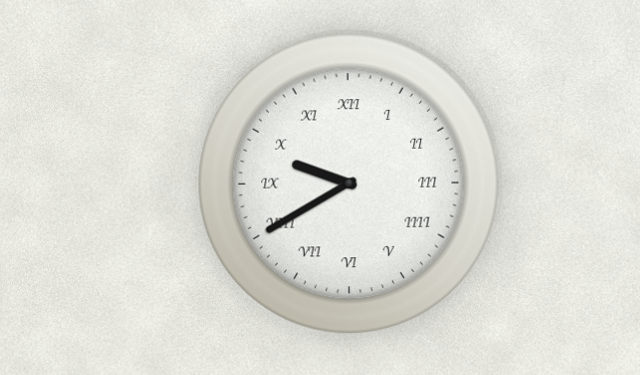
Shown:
9h40
